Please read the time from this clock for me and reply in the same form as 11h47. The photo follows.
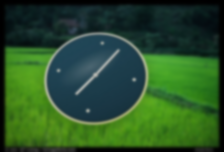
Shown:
7h05
